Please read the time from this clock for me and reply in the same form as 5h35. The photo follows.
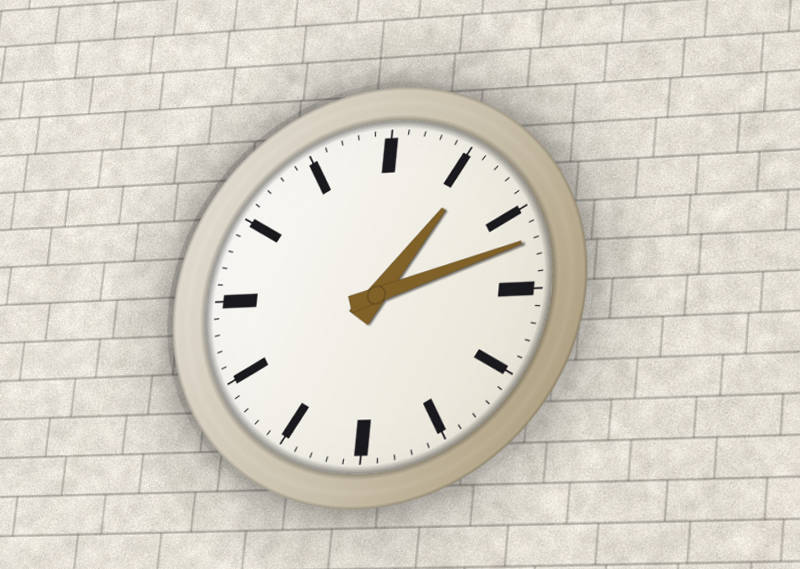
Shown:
1h12
